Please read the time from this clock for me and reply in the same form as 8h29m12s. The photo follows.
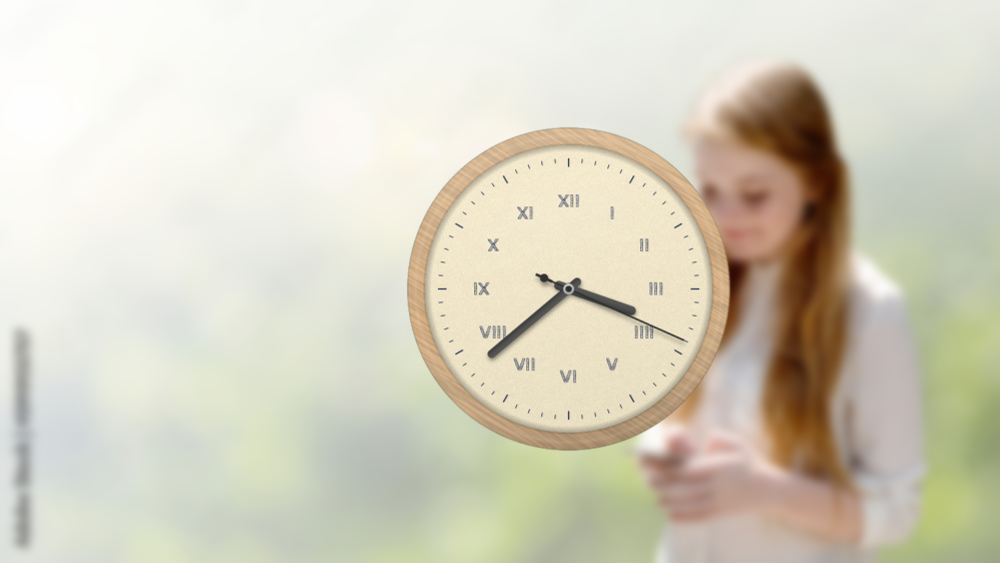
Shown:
3h38m19s
